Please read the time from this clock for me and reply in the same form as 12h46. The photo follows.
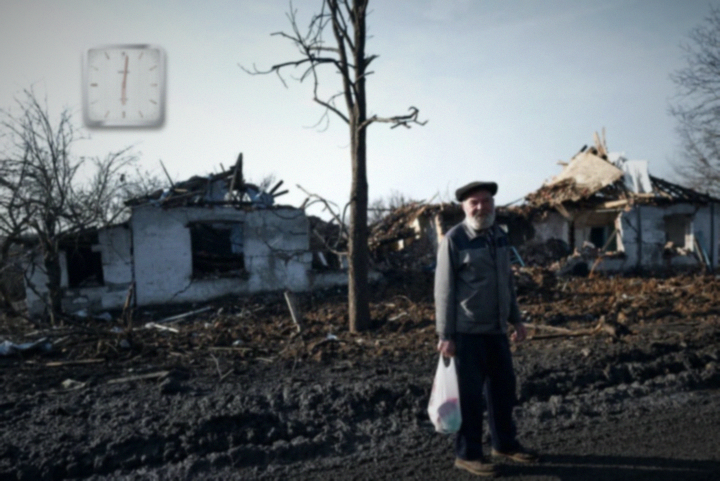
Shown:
6h01
